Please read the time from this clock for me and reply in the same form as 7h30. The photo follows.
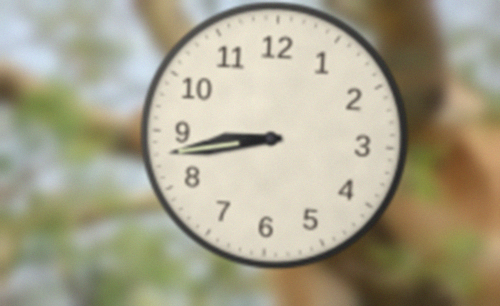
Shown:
8h43
